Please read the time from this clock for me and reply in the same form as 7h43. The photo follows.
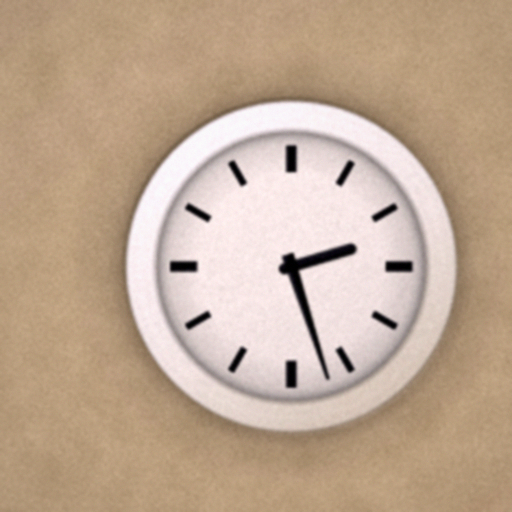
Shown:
2h27
